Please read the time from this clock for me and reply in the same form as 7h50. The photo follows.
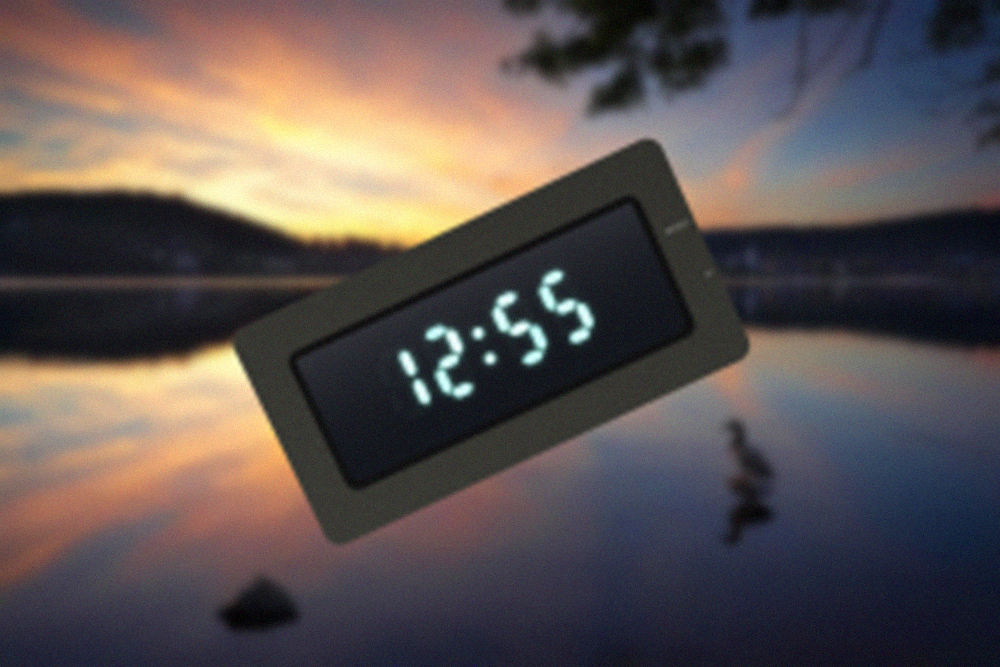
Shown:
12h55
